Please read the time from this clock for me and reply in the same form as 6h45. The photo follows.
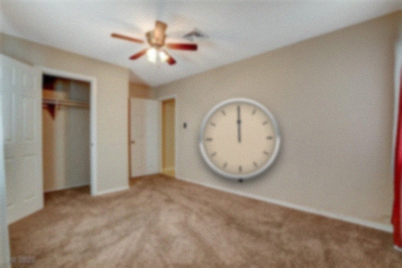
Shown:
12h00
